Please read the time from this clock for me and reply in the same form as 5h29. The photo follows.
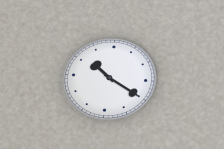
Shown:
10h20
